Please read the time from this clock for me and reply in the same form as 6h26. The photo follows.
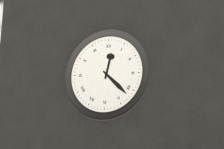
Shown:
12h22
